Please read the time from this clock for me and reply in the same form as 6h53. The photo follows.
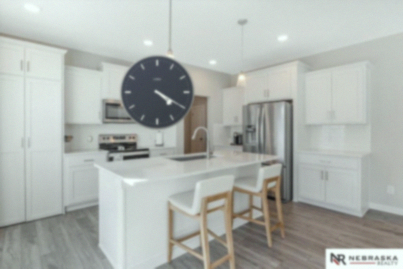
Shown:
4h20
